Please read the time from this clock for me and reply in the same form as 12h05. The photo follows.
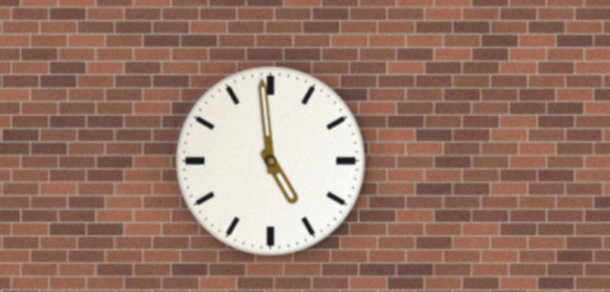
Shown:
4h59
